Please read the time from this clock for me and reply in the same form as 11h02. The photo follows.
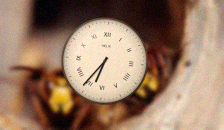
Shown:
6h36
